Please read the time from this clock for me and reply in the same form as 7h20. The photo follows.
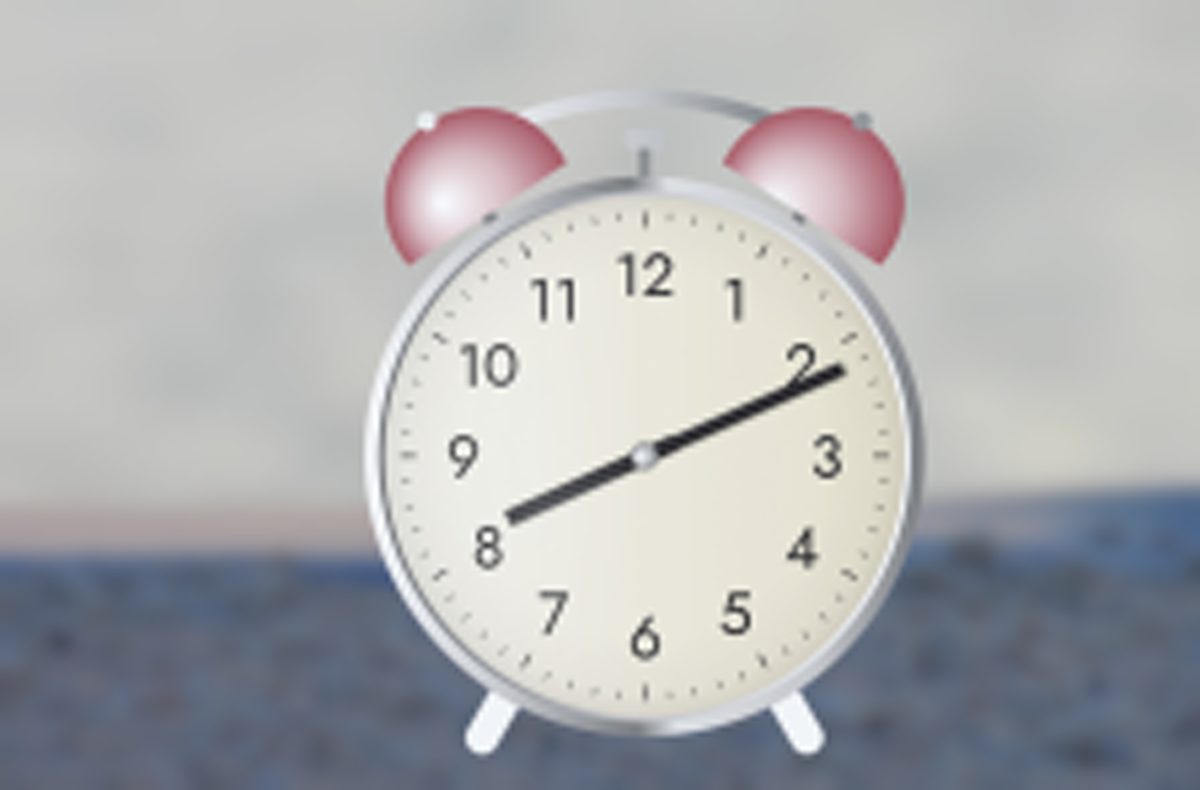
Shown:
8h11
